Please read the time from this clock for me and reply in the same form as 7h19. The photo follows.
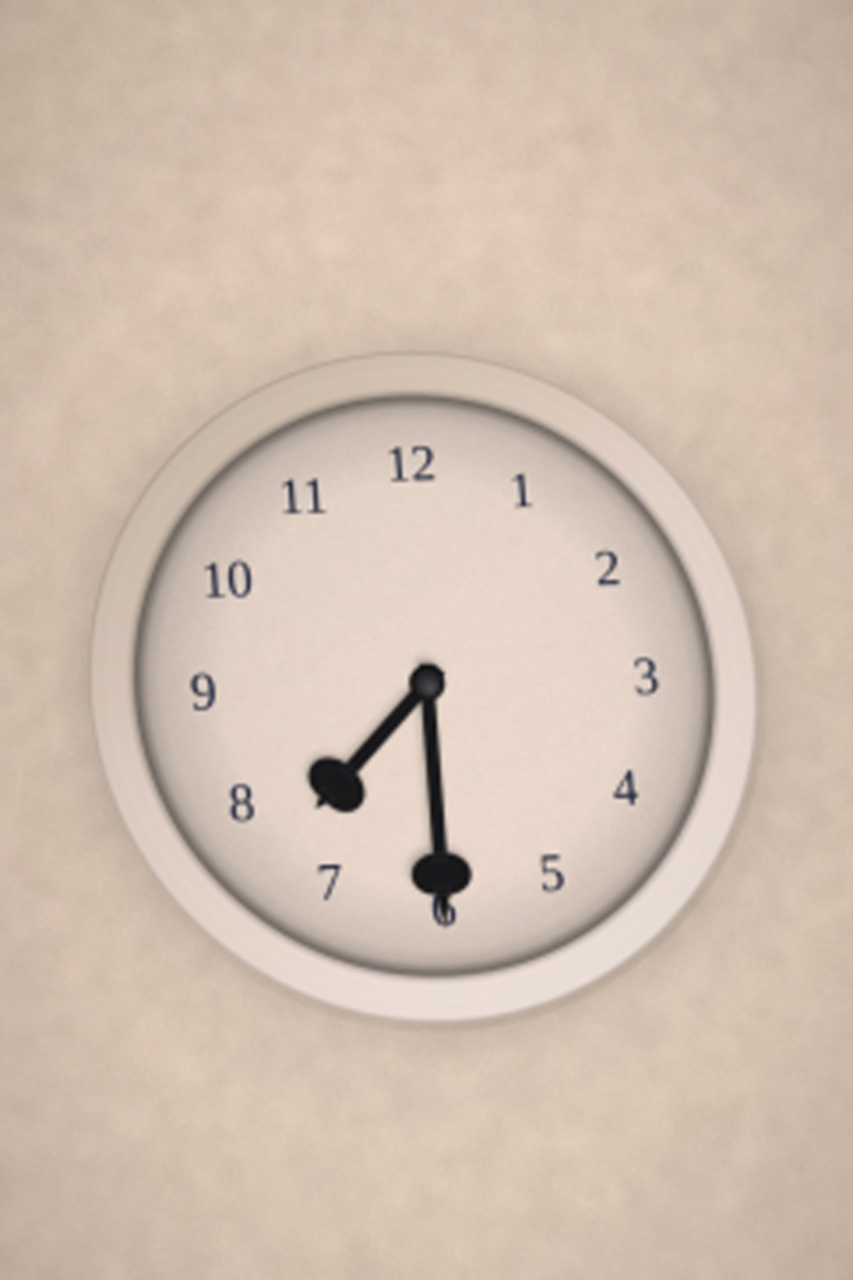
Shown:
7h30
